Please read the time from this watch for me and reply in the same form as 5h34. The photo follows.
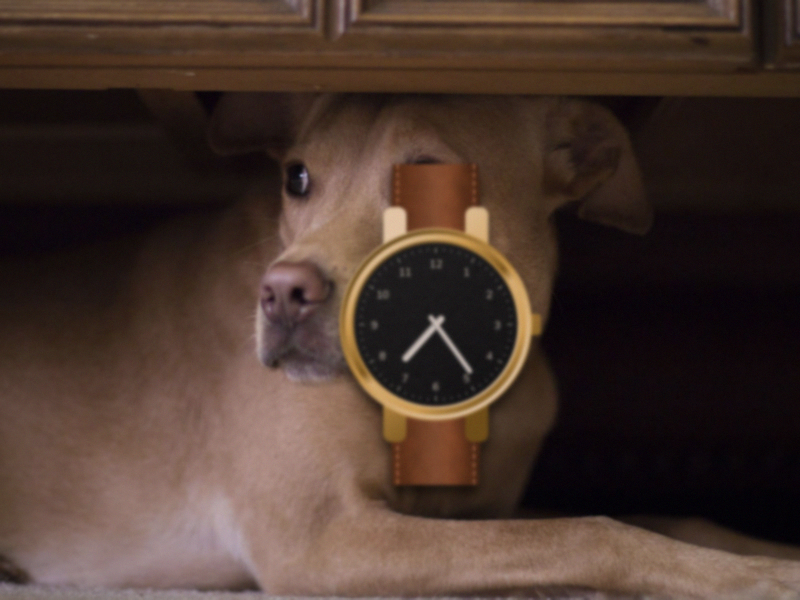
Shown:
7h24
